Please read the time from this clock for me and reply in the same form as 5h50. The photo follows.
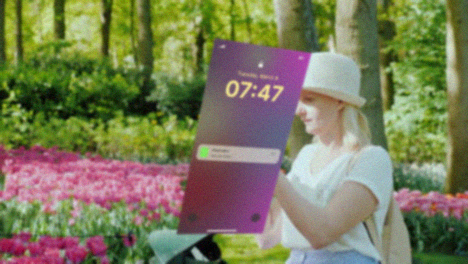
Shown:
7h47
